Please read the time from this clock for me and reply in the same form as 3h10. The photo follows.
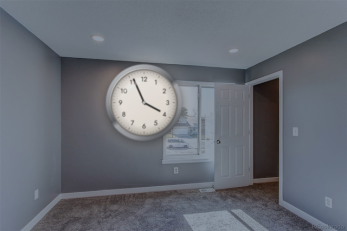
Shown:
3h56
